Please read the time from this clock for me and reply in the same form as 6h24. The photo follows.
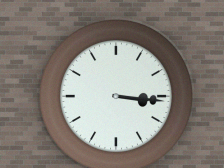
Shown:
3h16
